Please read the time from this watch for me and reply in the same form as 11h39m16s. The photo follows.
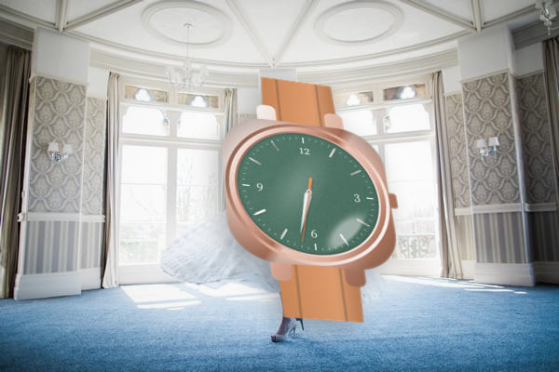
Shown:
6h32m32s
